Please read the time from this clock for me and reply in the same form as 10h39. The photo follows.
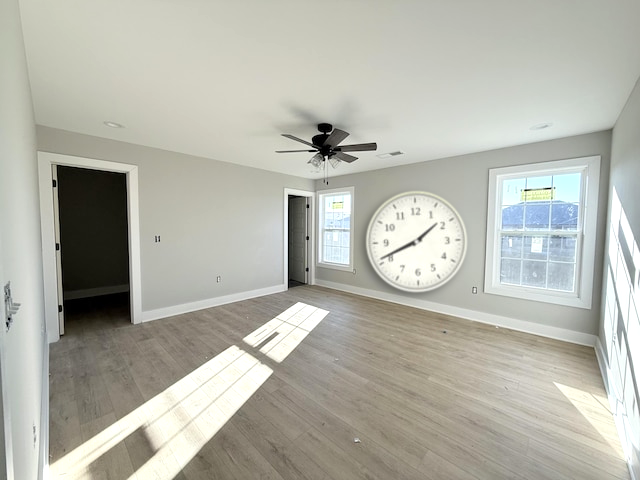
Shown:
1h41
